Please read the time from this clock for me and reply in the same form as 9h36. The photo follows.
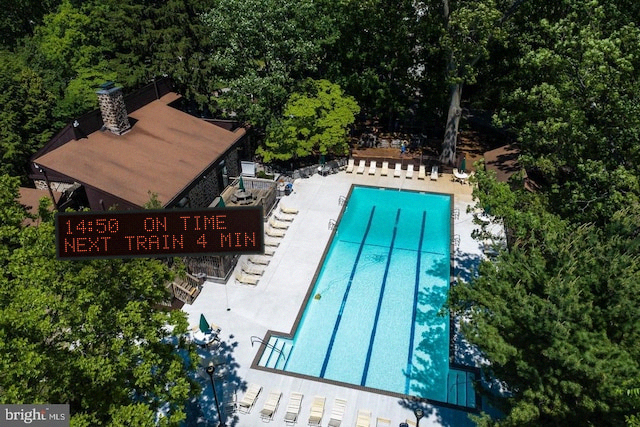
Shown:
14h50
